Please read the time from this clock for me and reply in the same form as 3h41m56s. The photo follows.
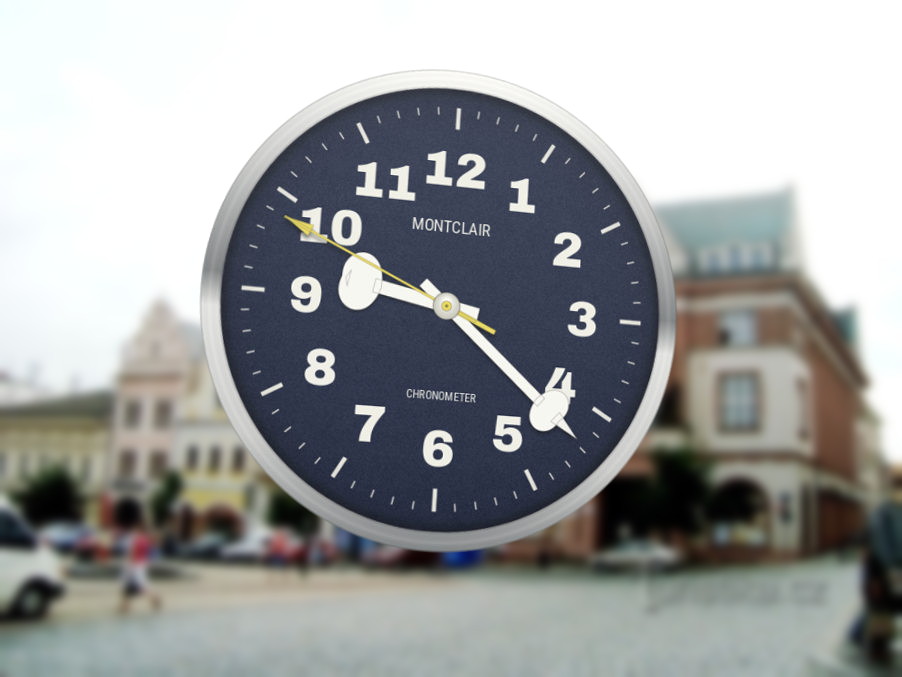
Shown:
9h21m49s
